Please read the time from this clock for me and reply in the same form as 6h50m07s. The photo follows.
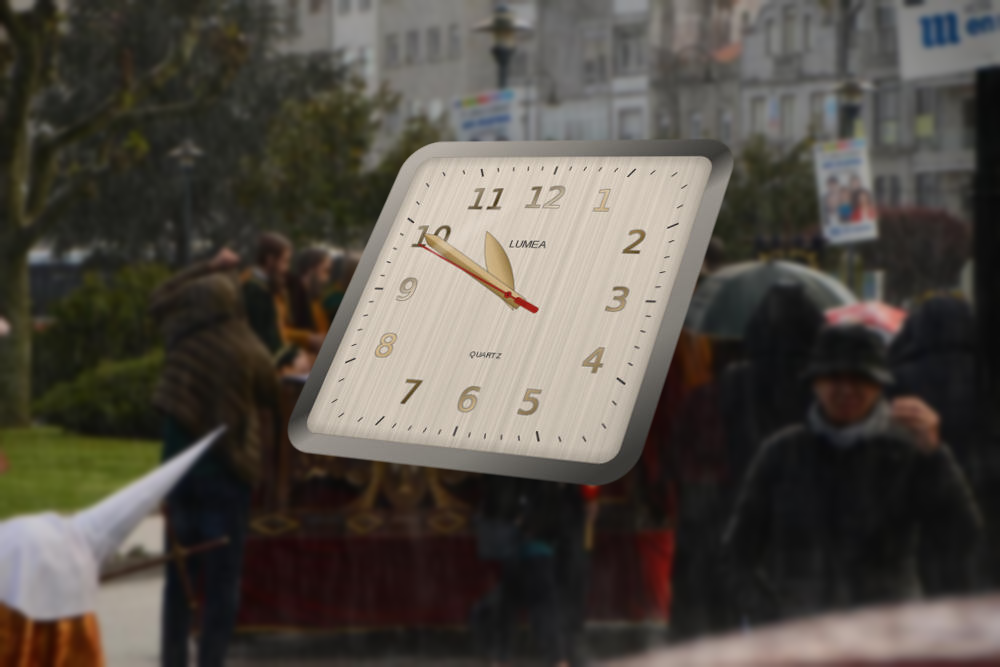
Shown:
10h49m49s
